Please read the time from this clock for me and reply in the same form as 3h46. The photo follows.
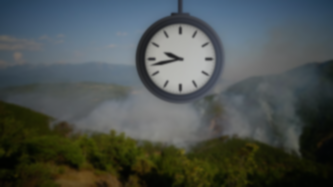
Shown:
9h43
